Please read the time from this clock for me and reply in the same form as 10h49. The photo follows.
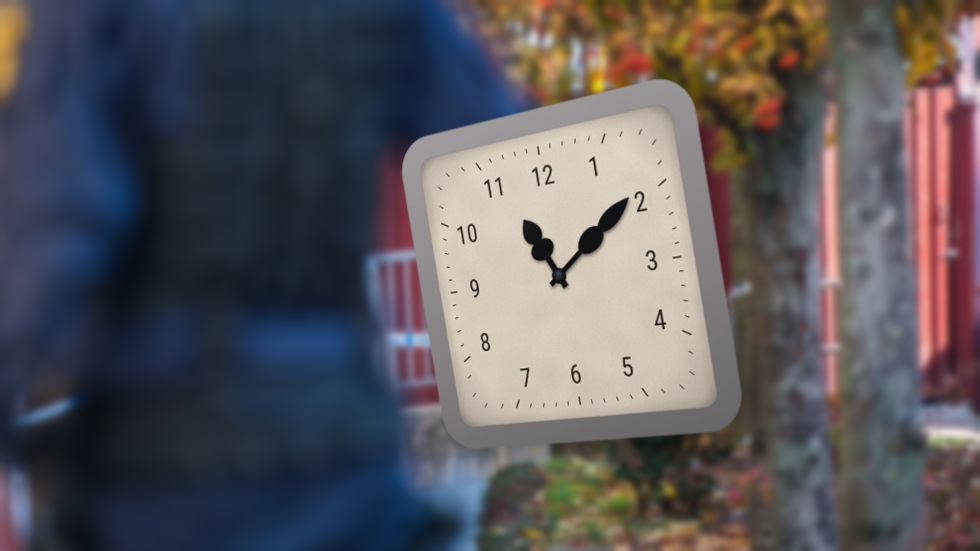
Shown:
11h09
